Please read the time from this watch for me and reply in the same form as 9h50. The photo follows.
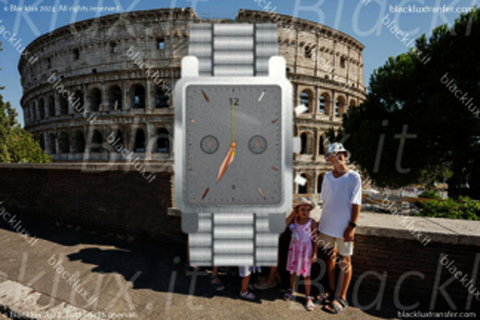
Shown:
6h34
